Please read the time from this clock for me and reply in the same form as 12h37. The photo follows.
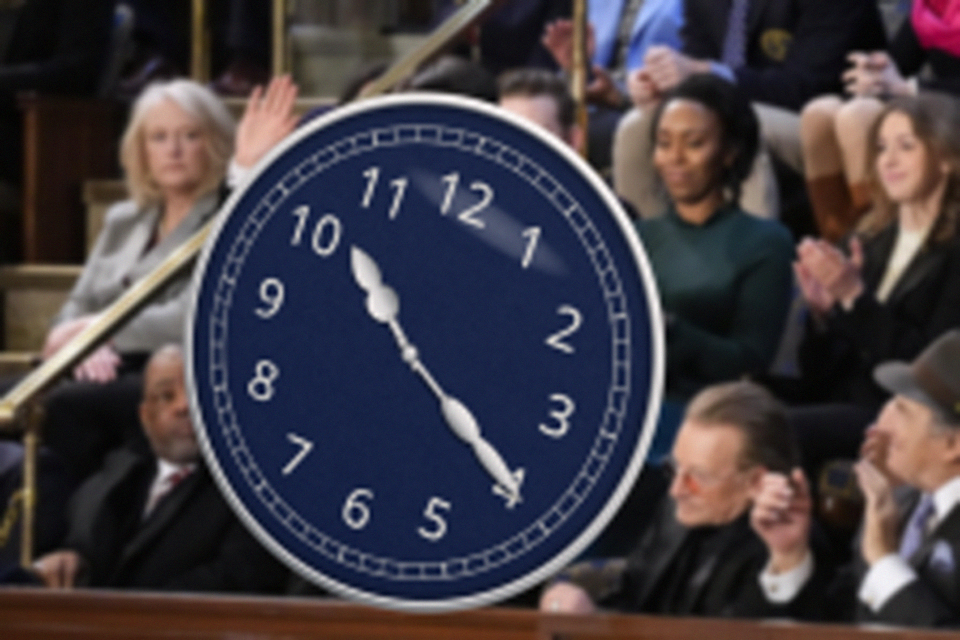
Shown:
10h20
